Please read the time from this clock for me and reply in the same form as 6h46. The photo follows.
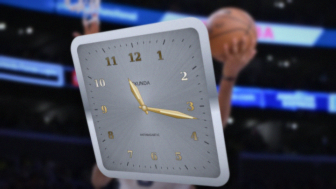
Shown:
11h17
